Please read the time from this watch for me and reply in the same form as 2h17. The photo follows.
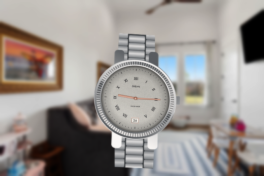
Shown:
9h15
